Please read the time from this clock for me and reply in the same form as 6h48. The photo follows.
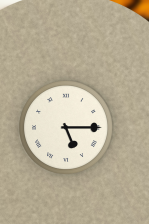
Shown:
5h15
